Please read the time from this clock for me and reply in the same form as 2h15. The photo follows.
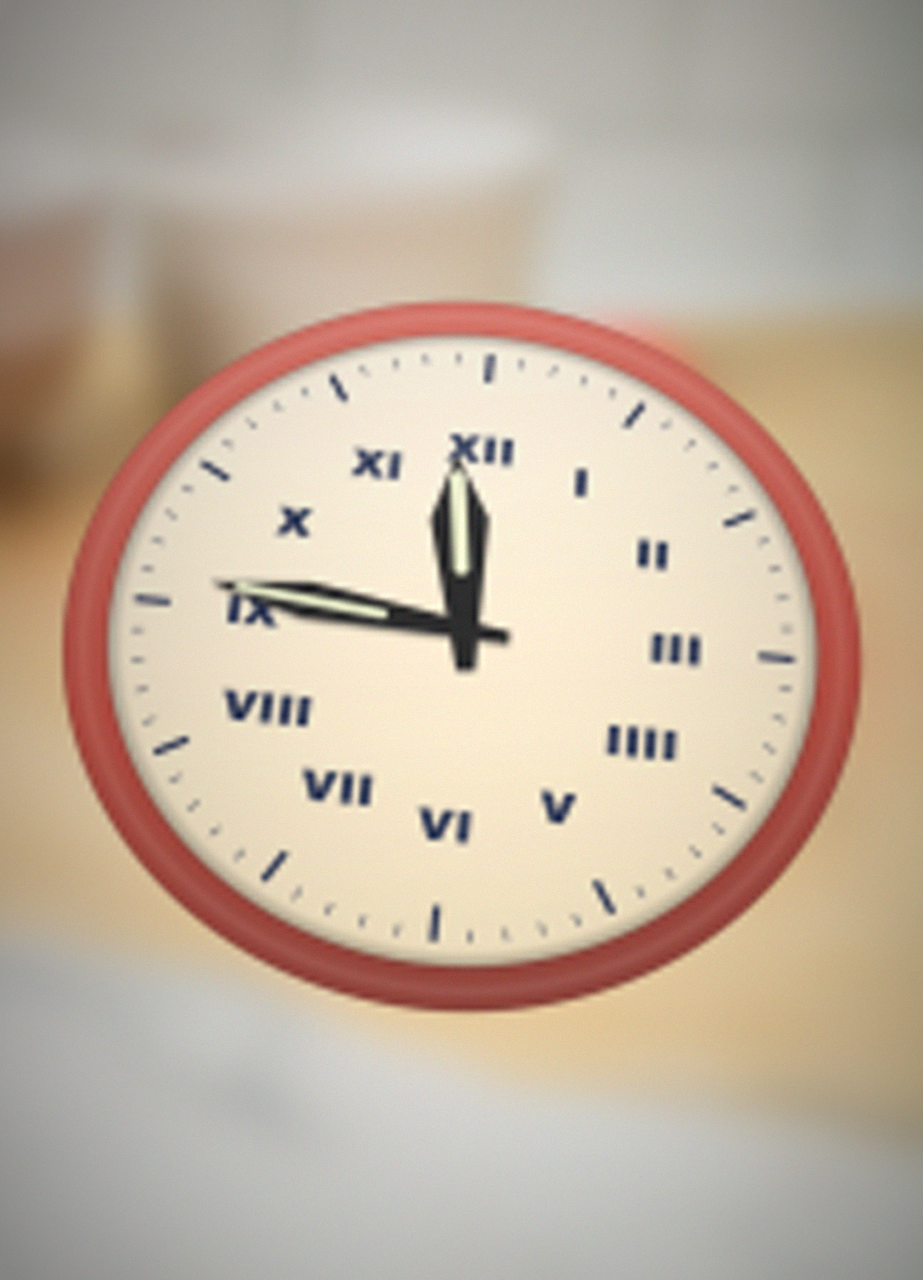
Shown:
11h46
